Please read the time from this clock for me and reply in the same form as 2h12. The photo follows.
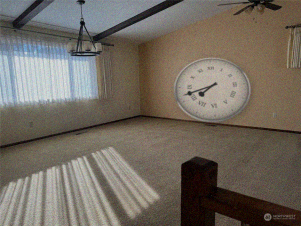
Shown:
7h42
